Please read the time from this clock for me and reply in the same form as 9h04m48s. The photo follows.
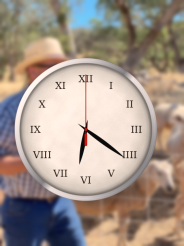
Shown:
6h21m00s
